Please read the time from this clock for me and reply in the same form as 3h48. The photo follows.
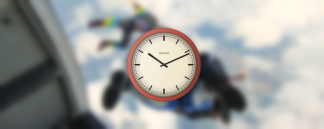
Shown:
10h11
